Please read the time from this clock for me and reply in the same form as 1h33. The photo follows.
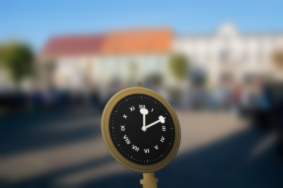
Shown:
12h11
